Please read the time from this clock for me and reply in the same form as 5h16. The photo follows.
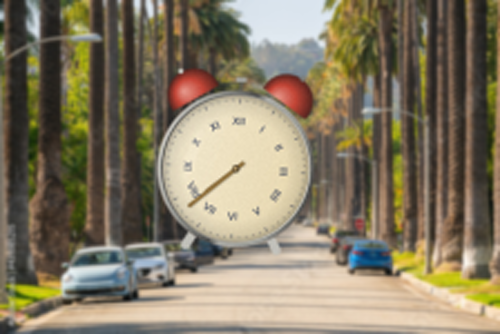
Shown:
7h38
